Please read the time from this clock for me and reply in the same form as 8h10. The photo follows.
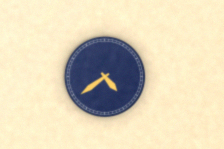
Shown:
4h39
